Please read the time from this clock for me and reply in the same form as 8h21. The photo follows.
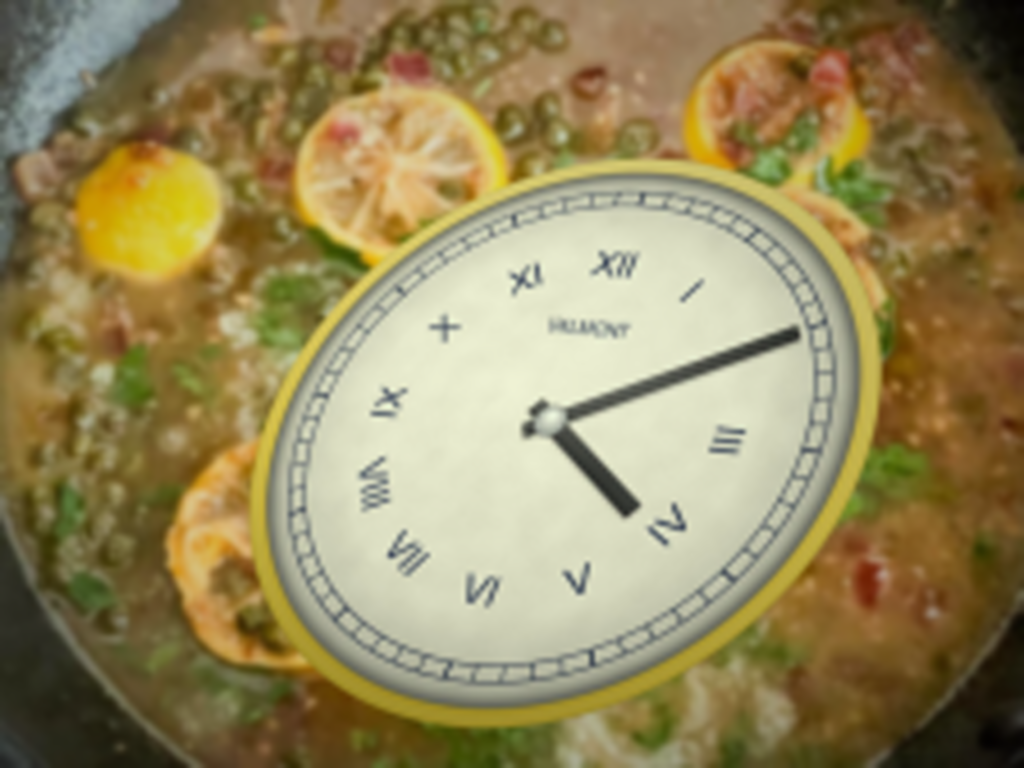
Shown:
4h10
